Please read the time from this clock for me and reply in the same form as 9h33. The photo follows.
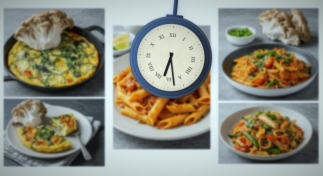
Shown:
6h28
